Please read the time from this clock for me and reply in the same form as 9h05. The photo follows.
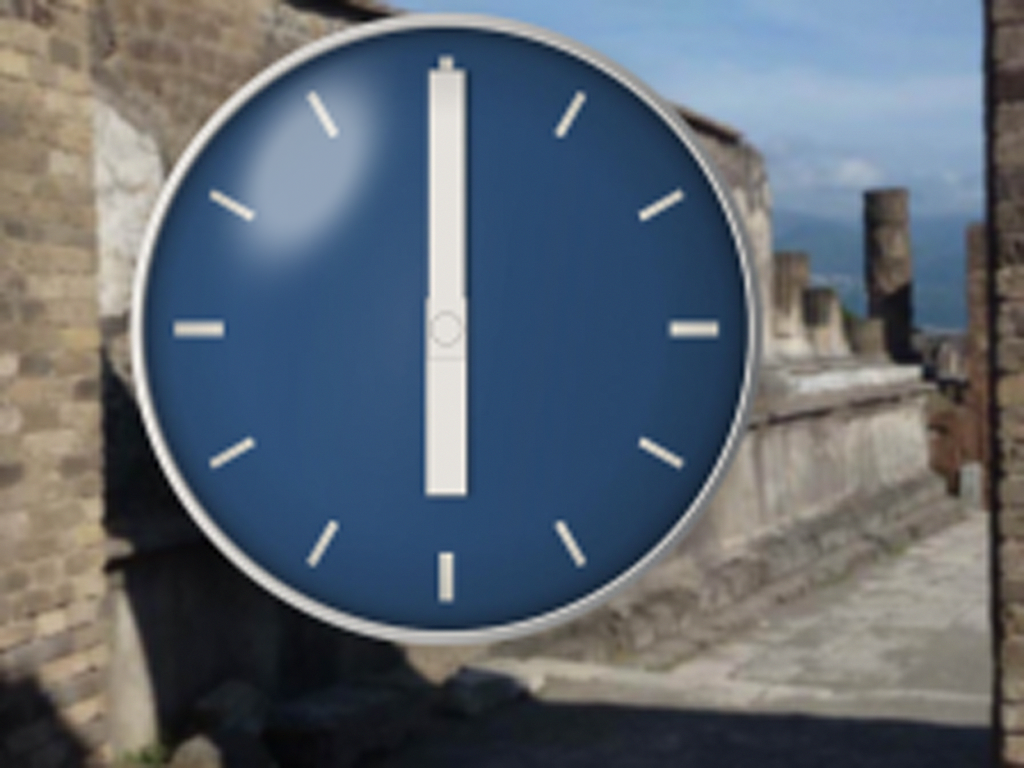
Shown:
6h00
